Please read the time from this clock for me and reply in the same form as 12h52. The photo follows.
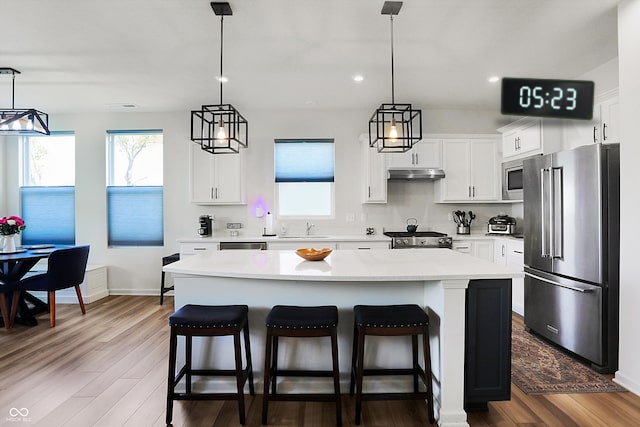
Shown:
5h23
